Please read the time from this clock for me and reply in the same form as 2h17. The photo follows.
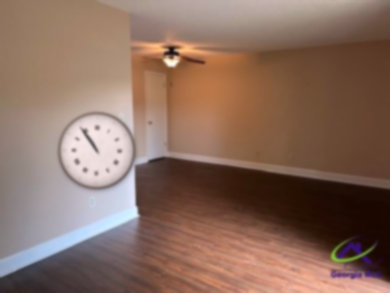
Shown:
10h54
